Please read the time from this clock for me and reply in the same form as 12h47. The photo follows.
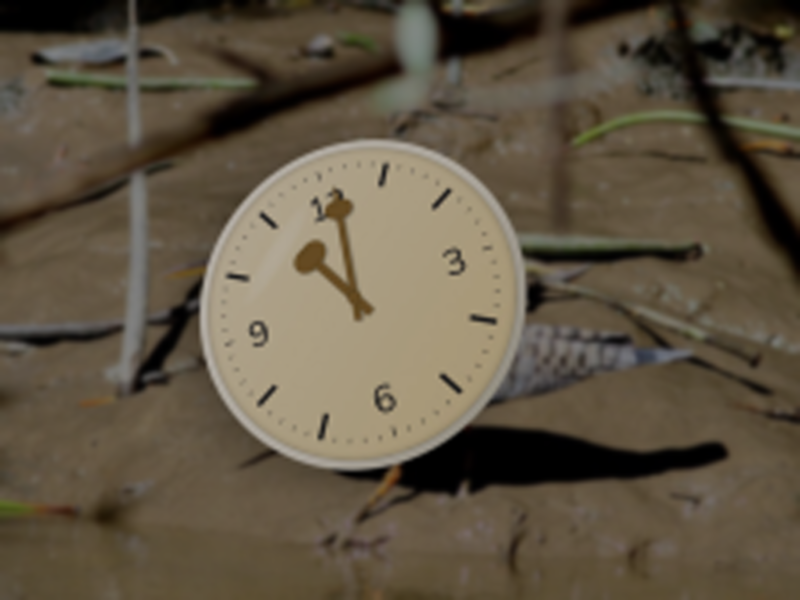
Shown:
11h01
